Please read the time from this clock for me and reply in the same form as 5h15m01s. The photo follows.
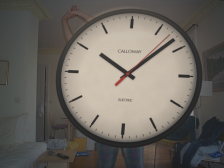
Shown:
10h08m07s
